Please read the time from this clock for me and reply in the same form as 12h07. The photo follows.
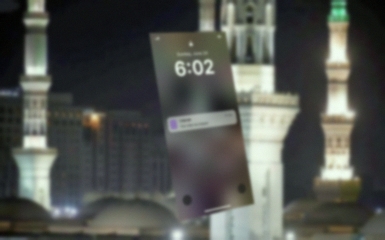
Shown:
6h02
